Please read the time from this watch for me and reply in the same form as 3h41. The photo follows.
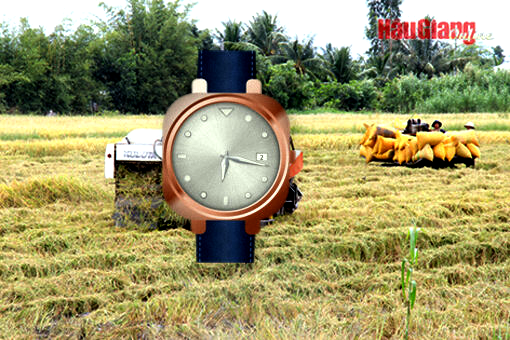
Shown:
6h17
